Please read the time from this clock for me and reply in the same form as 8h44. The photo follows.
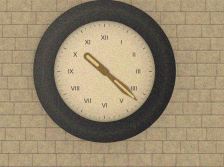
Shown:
10h22
